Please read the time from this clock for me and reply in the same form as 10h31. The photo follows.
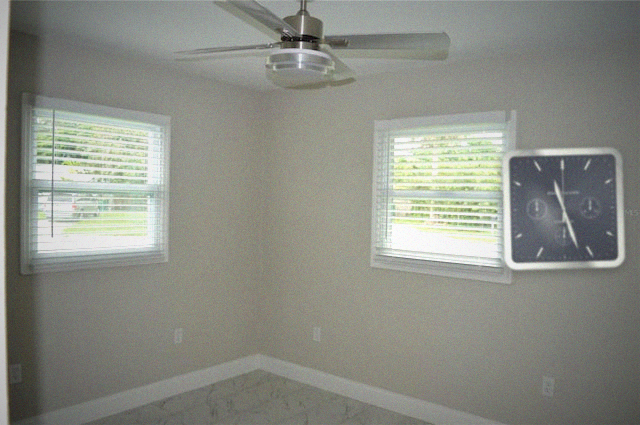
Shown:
11h27
